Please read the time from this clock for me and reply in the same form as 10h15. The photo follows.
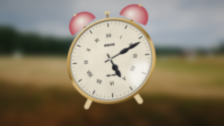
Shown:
5h11
